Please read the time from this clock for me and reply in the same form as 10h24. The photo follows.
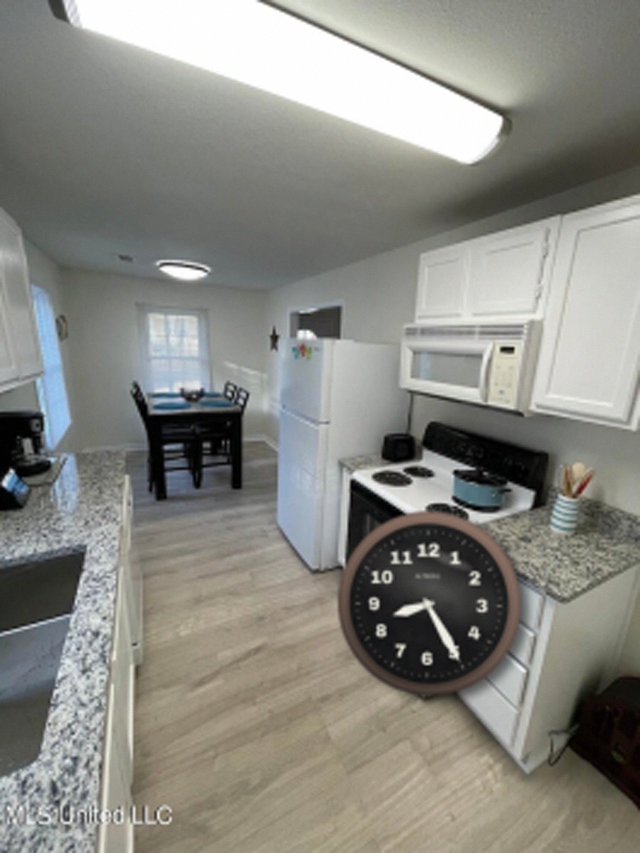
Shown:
8h25
